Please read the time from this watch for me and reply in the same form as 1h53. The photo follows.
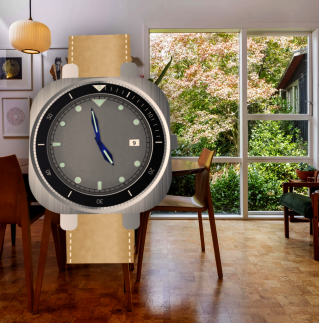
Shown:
4h58
